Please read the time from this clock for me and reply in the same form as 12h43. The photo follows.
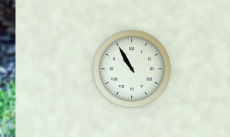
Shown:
10h55
